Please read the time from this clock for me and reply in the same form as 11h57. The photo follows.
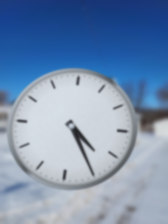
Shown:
4h25
